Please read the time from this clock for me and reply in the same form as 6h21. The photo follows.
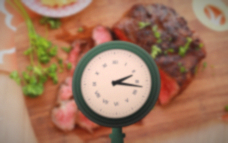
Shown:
2h17
